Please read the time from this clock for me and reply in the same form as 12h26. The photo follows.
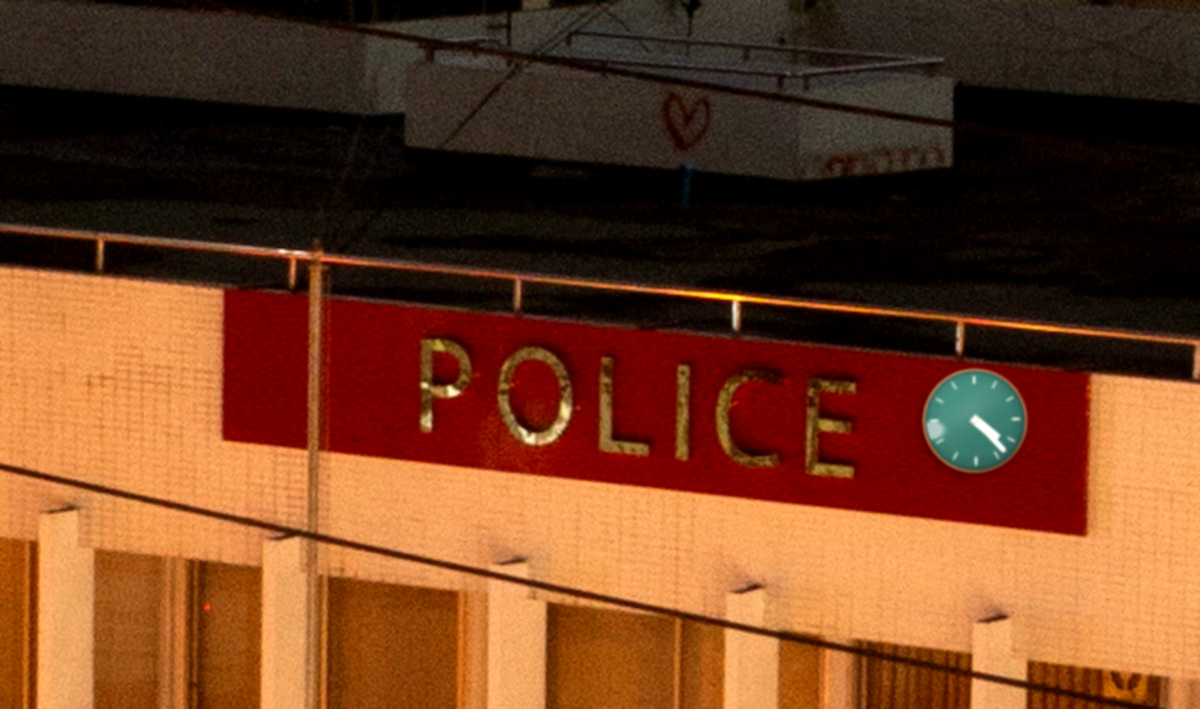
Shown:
4h23
